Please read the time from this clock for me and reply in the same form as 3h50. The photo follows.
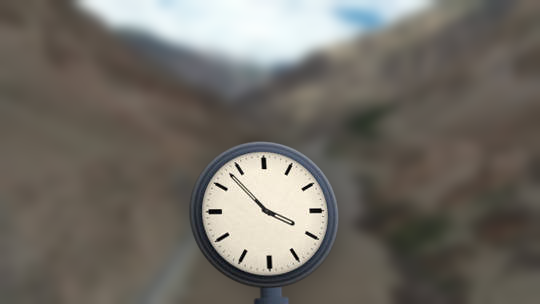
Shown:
3h53
